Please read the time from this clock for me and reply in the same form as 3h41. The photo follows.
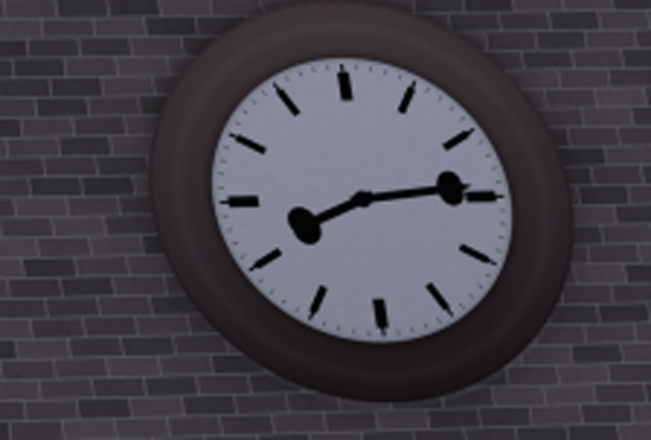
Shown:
8h14
